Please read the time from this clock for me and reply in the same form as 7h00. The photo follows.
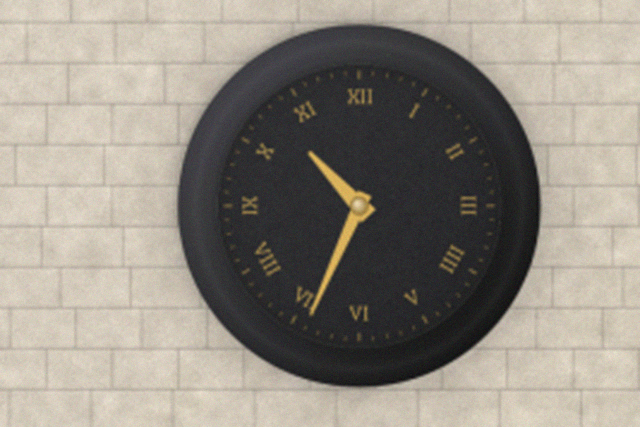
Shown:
10h34
